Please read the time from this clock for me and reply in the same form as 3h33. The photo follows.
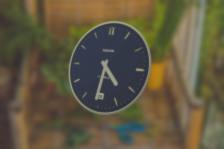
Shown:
4h31
